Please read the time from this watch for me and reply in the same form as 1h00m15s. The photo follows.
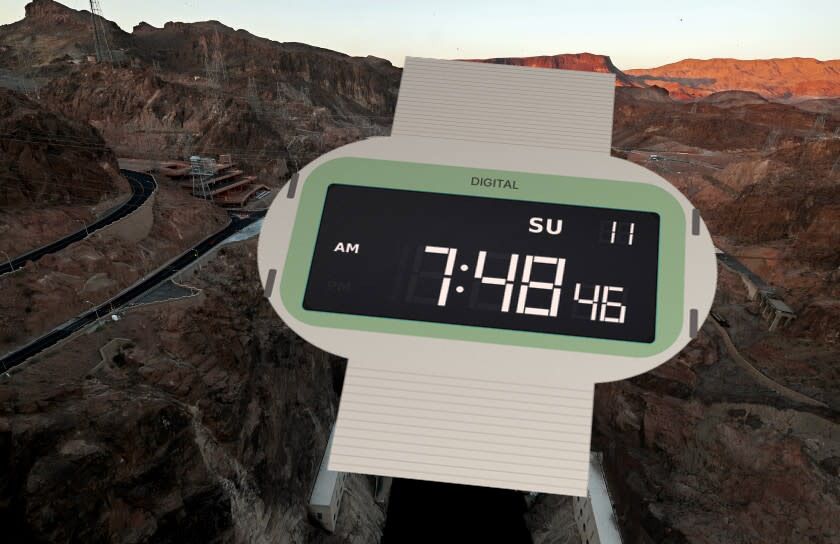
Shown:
7h48m46s
